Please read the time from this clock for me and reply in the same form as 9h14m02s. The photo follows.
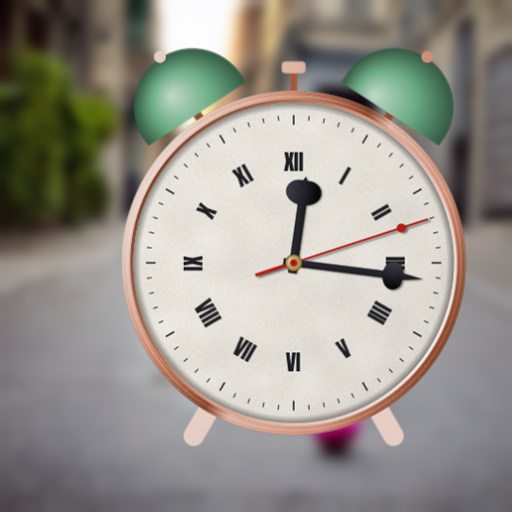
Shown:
12h16m12s
